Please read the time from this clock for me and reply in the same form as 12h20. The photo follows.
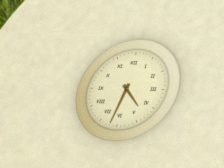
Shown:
4h32
